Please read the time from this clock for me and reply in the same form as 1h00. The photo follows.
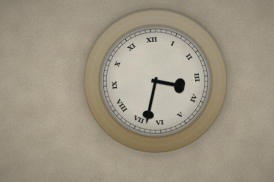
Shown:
3h33
